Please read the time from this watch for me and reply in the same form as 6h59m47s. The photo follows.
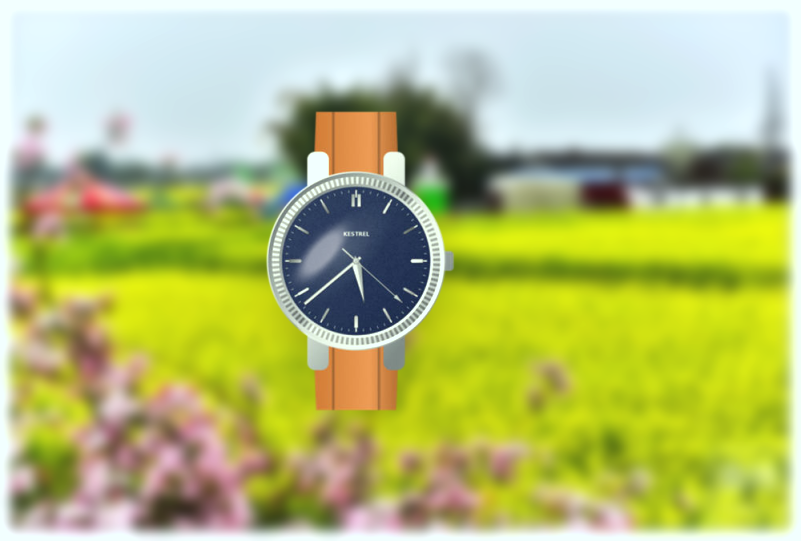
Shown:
5h38m22s
